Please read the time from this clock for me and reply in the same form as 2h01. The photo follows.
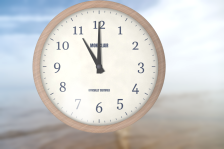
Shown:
11h00
